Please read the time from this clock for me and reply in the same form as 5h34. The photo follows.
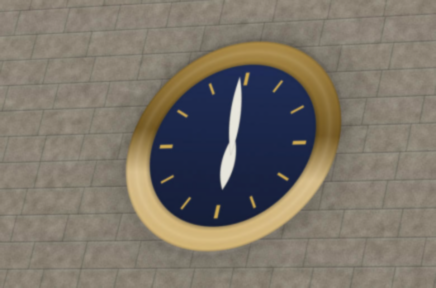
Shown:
5h59
